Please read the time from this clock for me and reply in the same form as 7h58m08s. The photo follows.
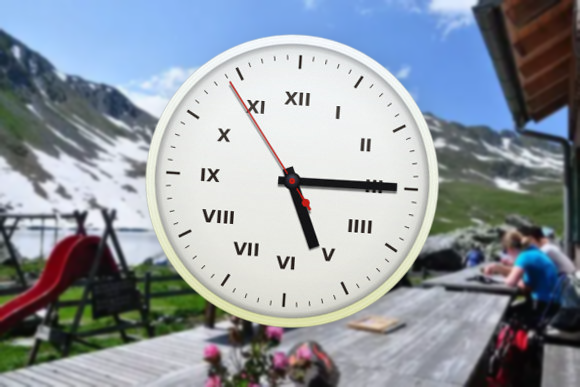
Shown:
5h14m54s
